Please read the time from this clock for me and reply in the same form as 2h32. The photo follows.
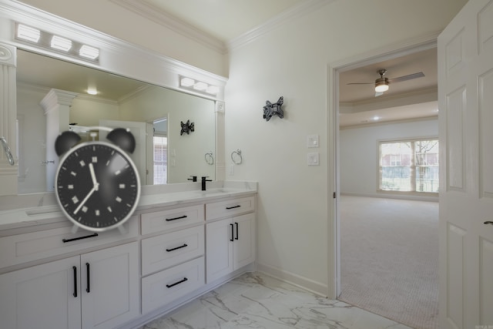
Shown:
11h37
